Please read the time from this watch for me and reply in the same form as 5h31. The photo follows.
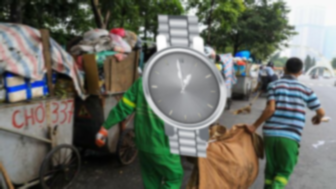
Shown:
12h59
